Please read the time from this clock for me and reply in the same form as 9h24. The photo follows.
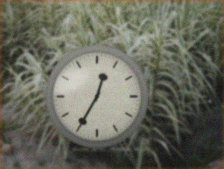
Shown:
12h35
